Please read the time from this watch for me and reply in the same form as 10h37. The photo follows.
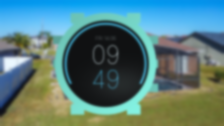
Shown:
9h49
